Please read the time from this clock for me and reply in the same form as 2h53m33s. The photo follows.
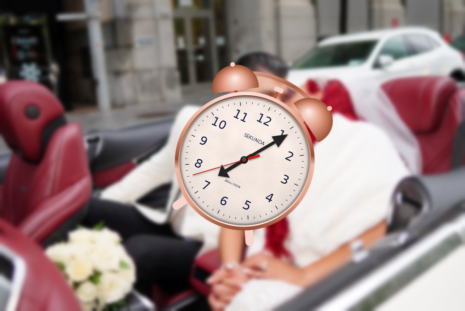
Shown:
7h05m38s
